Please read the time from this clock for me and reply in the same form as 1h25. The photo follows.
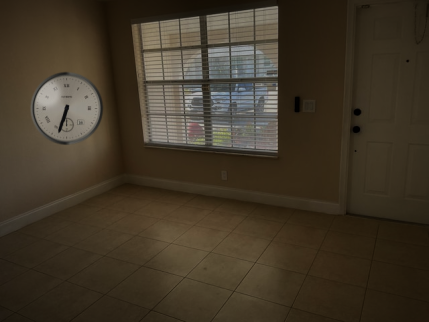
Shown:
6h33
